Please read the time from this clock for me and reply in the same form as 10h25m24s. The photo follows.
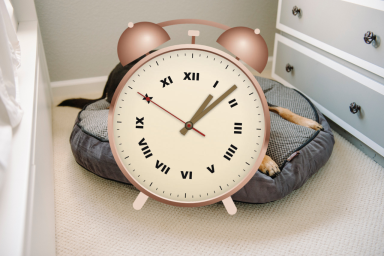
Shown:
1h07m50s
